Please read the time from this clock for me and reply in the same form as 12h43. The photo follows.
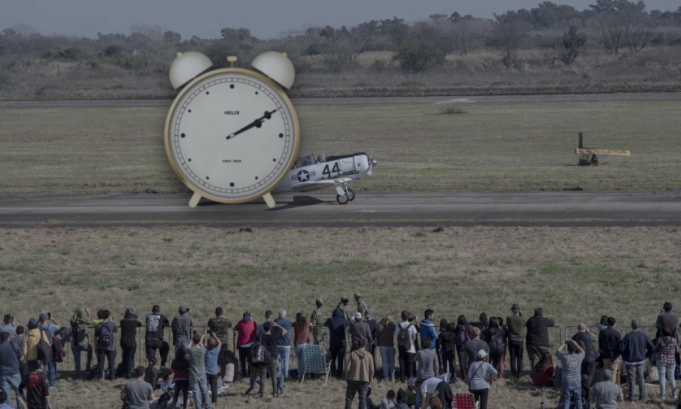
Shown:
2h10
